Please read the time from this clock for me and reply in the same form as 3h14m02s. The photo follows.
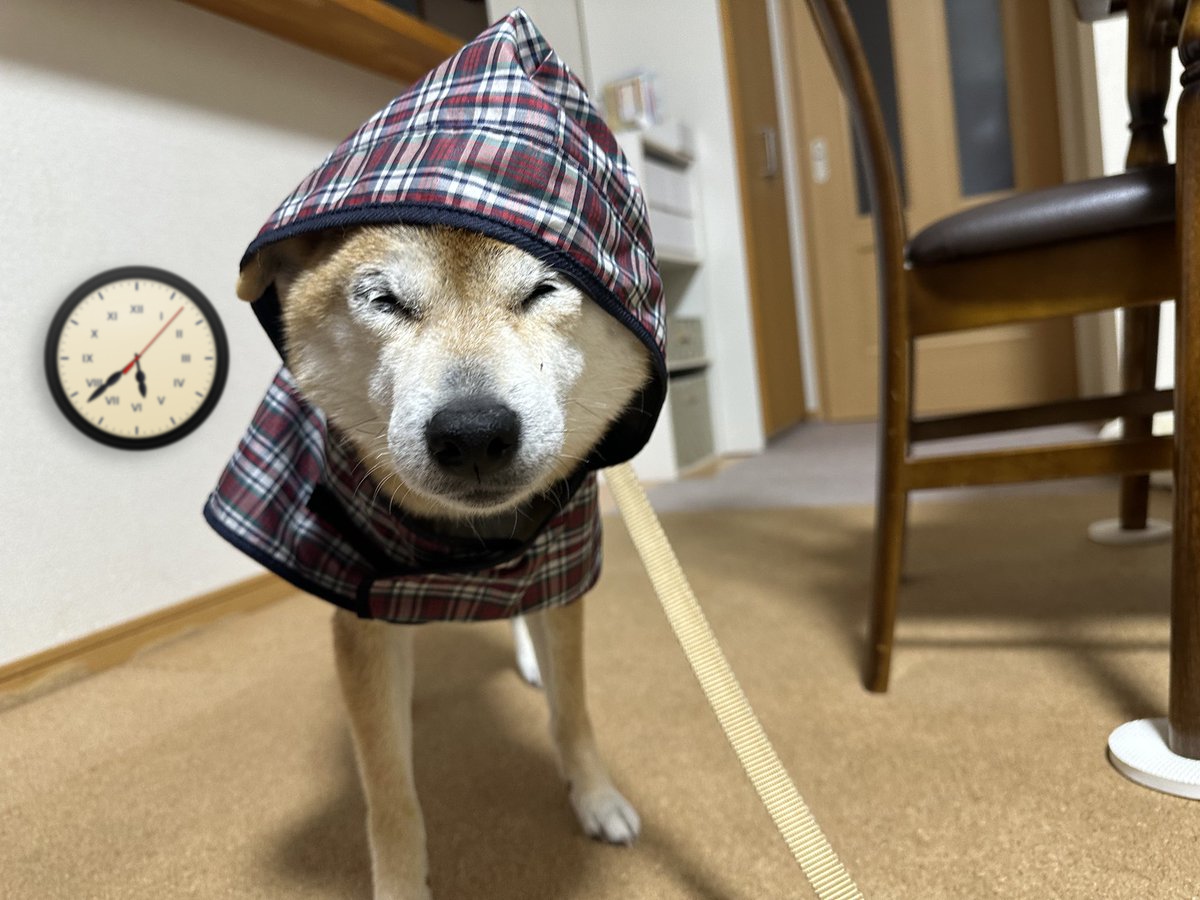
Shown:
5h38m07s
